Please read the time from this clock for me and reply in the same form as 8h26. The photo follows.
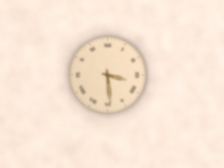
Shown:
3h29
